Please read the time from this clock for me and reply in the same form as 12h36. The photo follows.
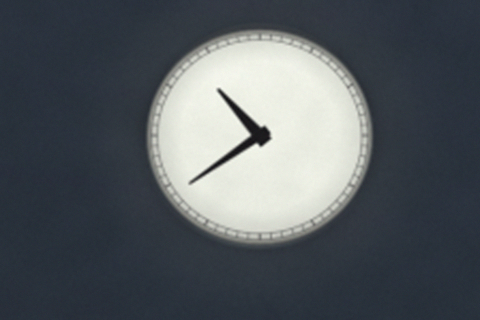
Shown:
10h39
